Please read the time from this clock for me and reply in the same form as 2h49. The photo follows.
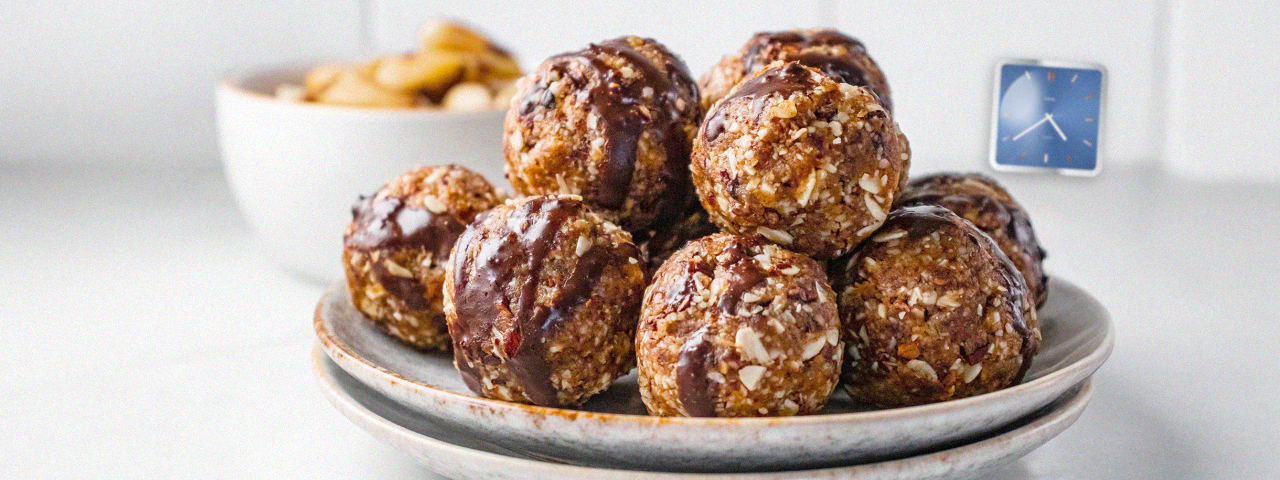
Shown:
4h39
